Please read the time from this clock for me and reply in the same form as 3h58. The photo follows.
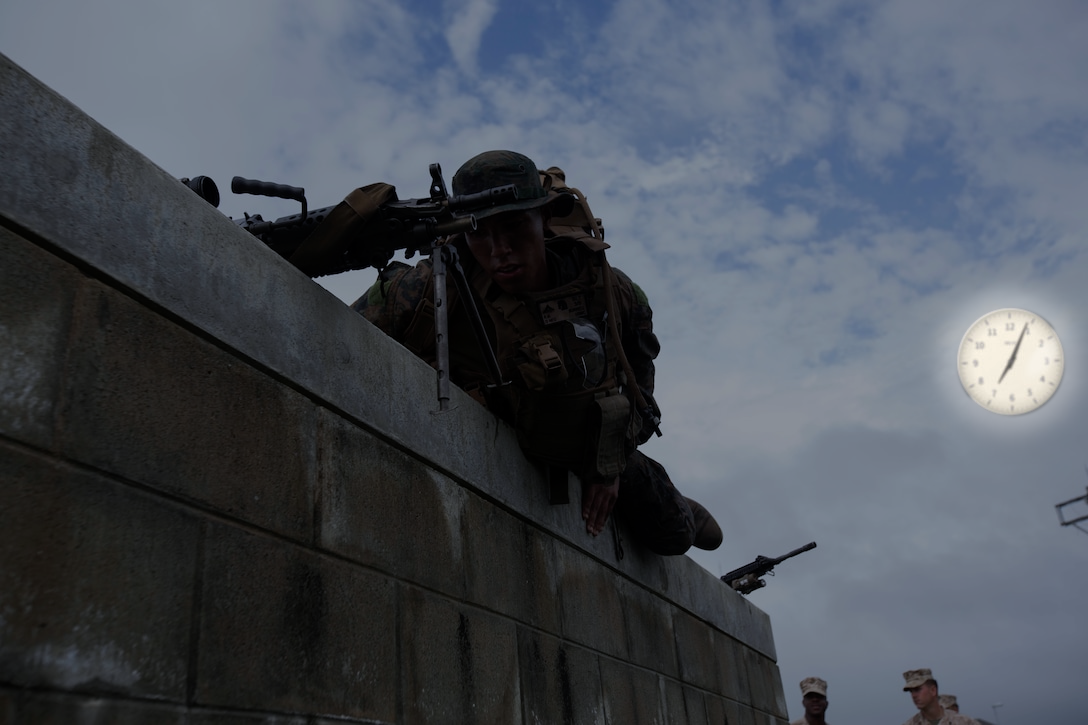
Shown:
7h04
